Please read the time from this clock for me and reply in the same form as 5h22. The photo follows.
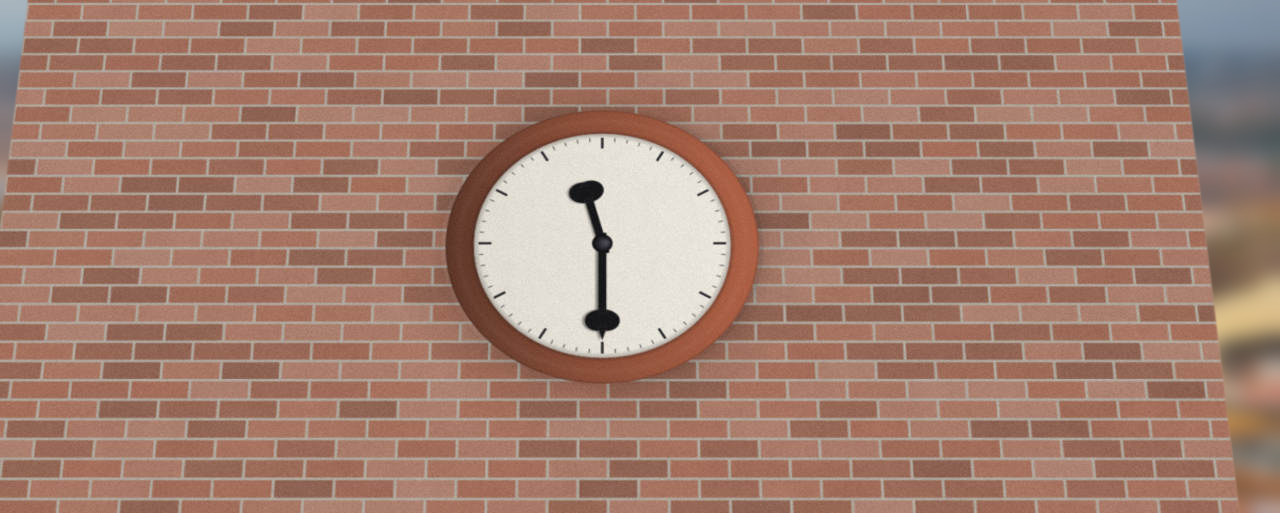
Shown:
11h30
